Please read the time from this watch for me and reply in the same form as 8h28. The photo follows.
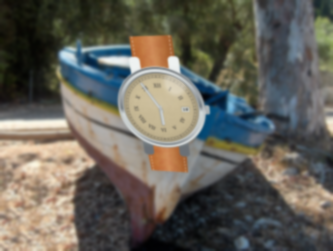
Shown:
5h55
